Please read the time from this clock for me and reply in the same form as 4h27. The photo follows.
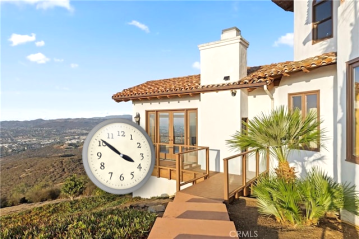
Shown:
3h51
